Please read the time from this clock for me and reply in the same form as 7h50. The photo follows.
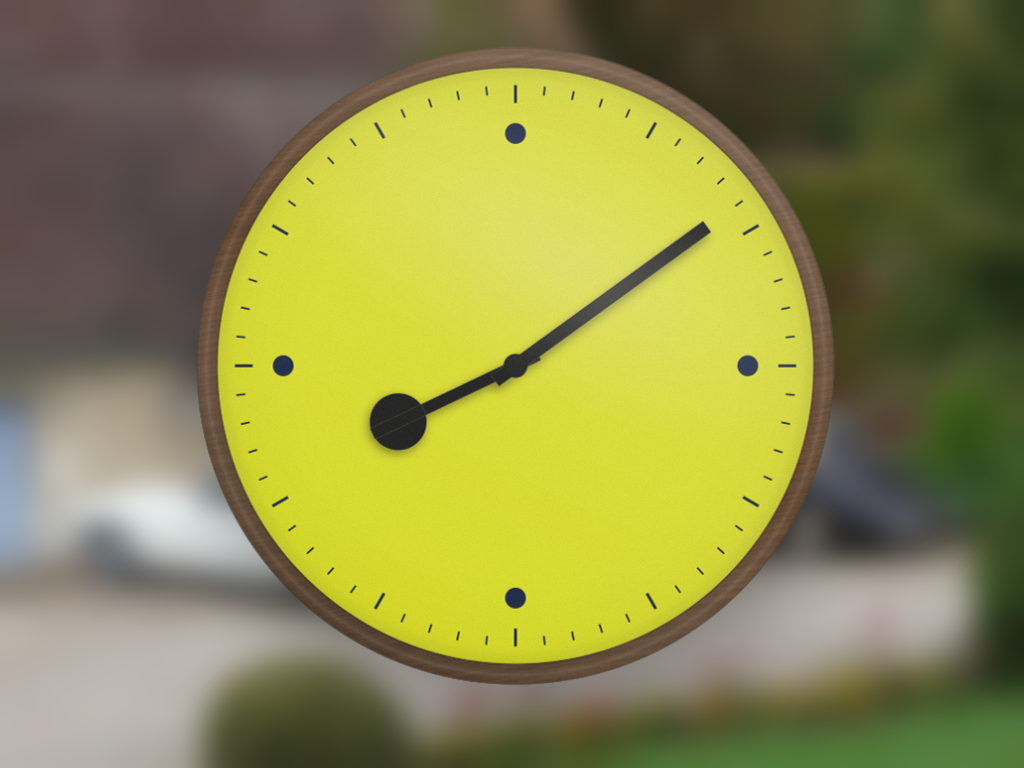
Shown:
8h09
